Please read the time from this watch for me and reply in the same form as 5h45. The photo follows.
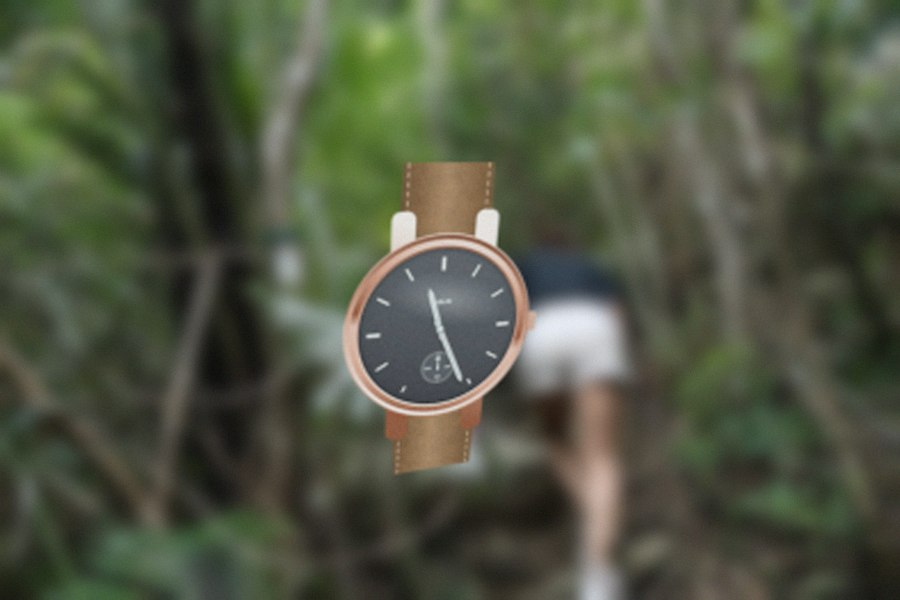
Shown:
11h26
